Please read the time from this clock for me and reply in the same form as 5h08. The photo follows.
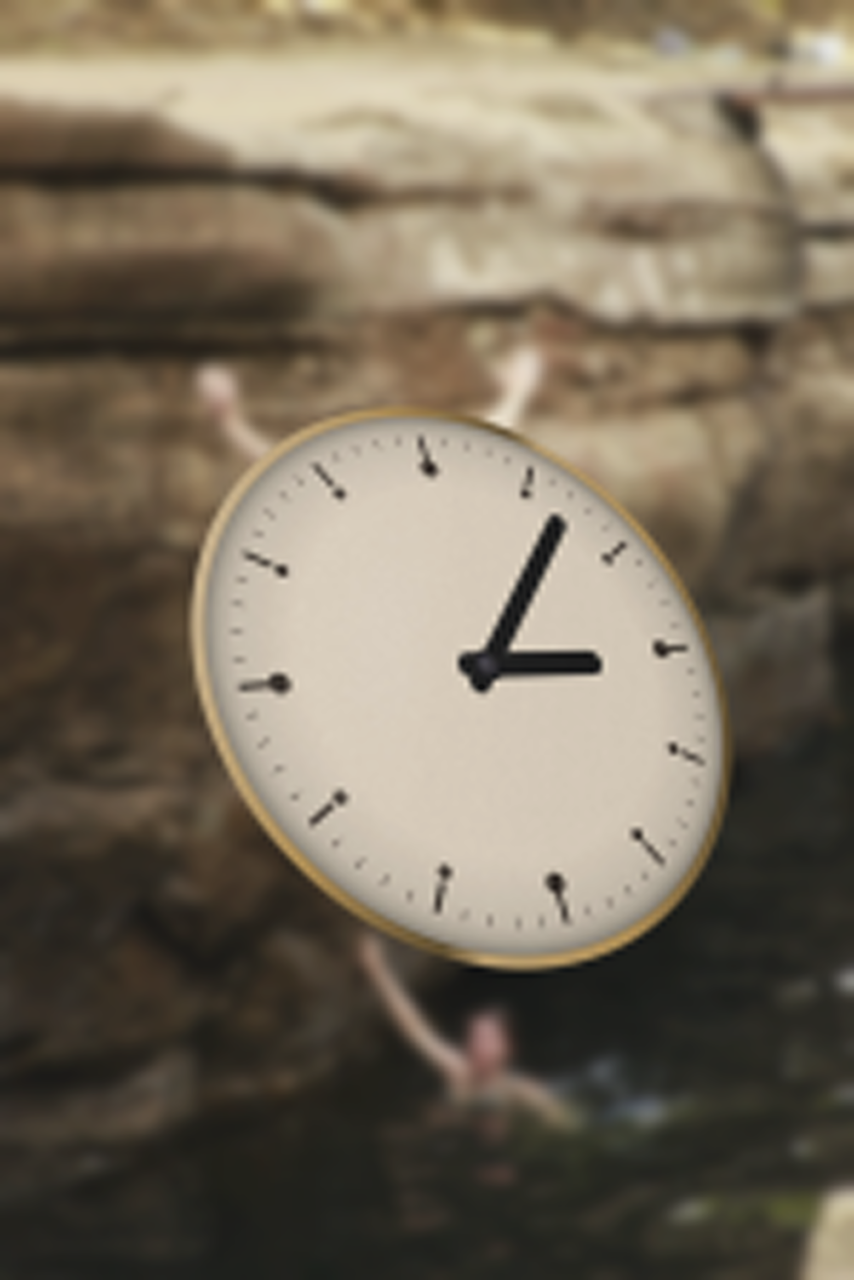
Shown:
3h07
